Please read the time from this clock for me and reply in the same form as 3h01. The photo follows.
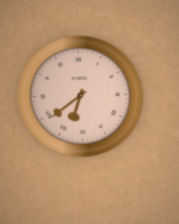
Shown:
6h39
